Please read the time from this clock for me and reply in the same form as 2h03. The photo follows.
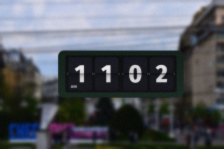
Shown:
11h02
